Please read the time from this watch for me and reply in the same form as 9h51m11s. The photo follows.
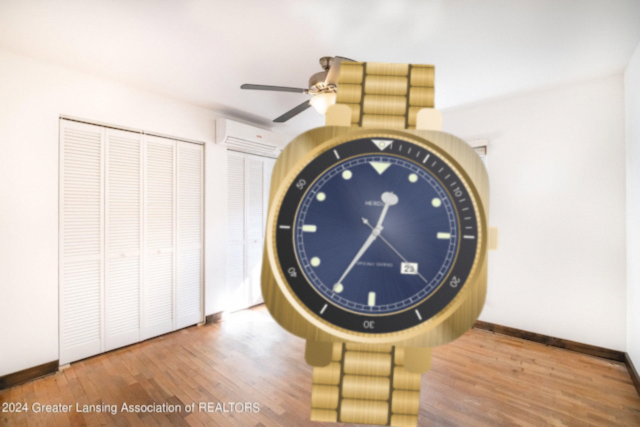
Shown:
12h35m22s
